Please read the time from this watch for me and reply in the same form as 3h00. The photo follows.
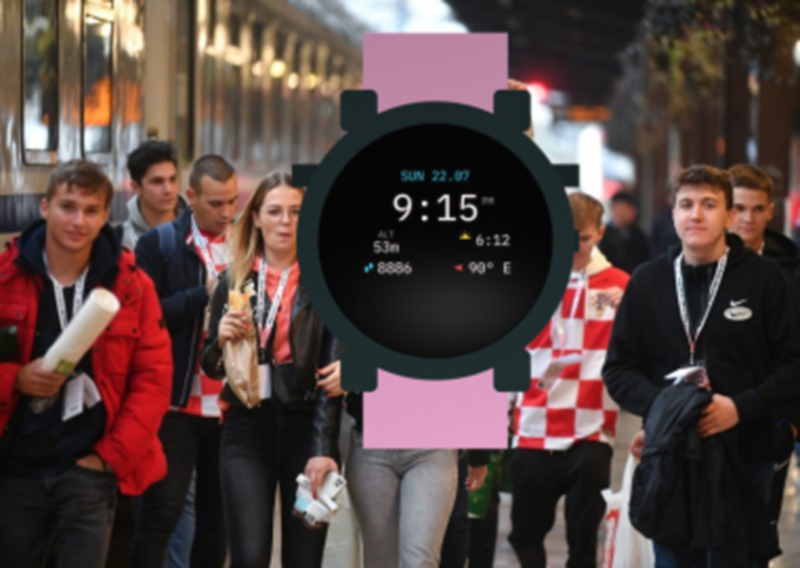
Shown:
9h15
